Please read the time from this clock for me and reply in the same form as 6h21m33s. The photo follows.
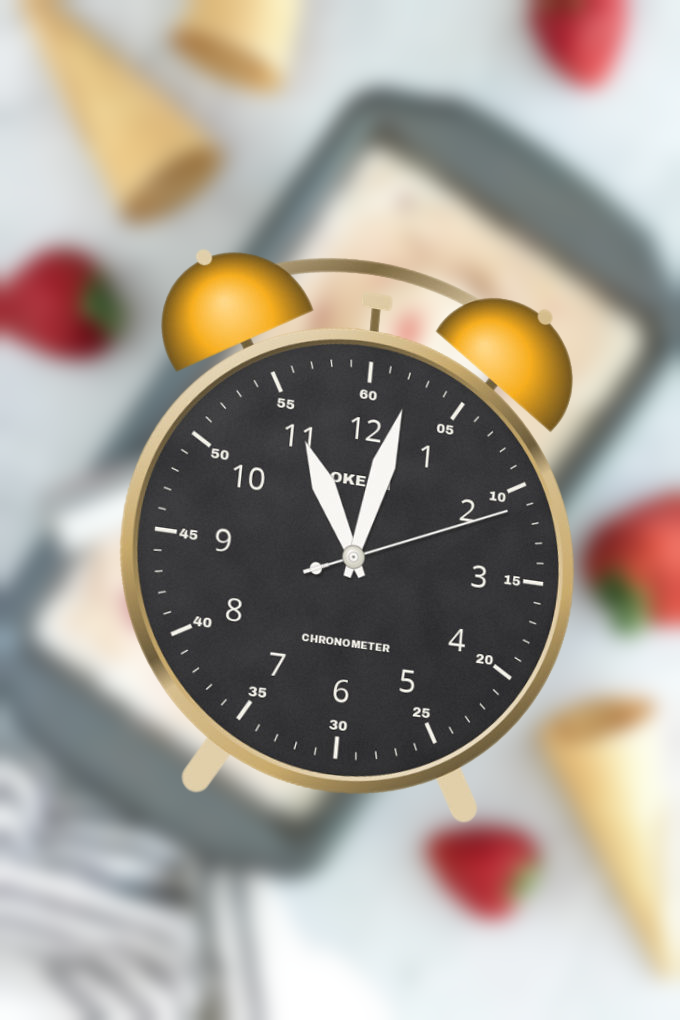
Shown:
11h02m11s
